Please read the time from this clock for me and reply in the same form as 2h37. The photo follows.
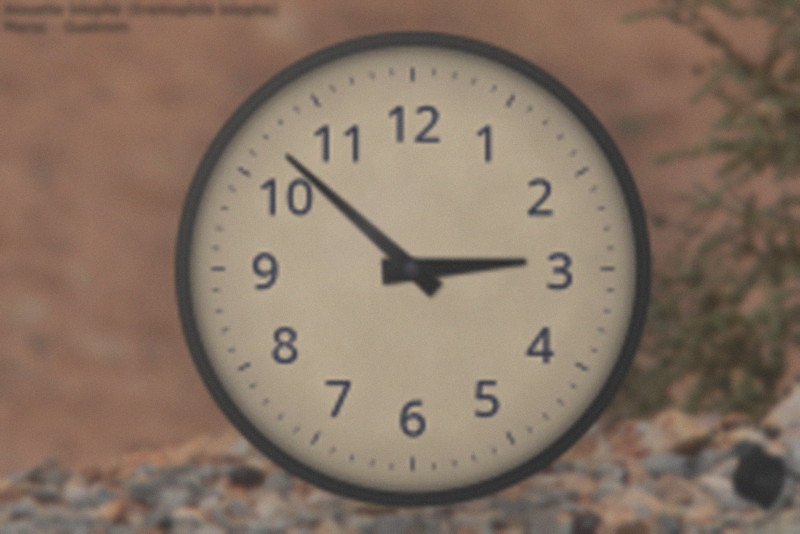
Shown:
2h52
